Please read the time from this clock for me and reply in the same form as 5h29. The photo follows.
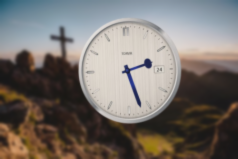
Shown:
2h27
